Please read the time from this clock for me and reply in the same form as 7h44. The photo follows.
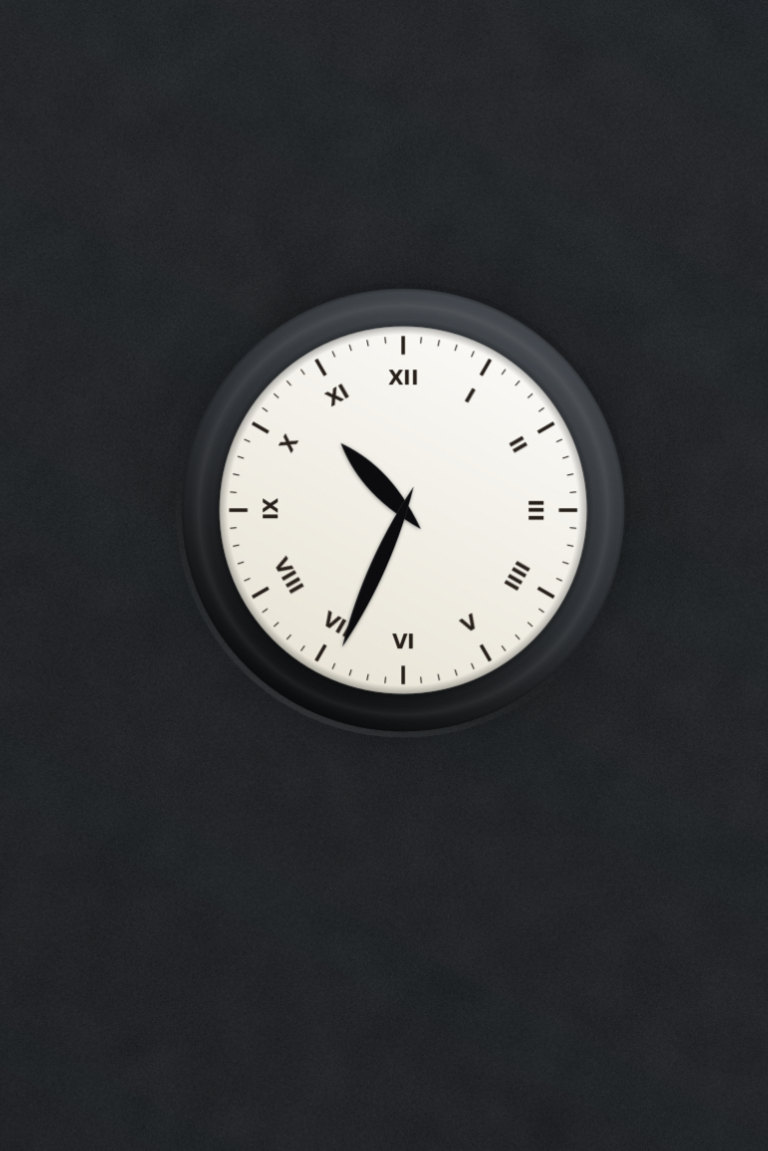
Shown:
10h34
